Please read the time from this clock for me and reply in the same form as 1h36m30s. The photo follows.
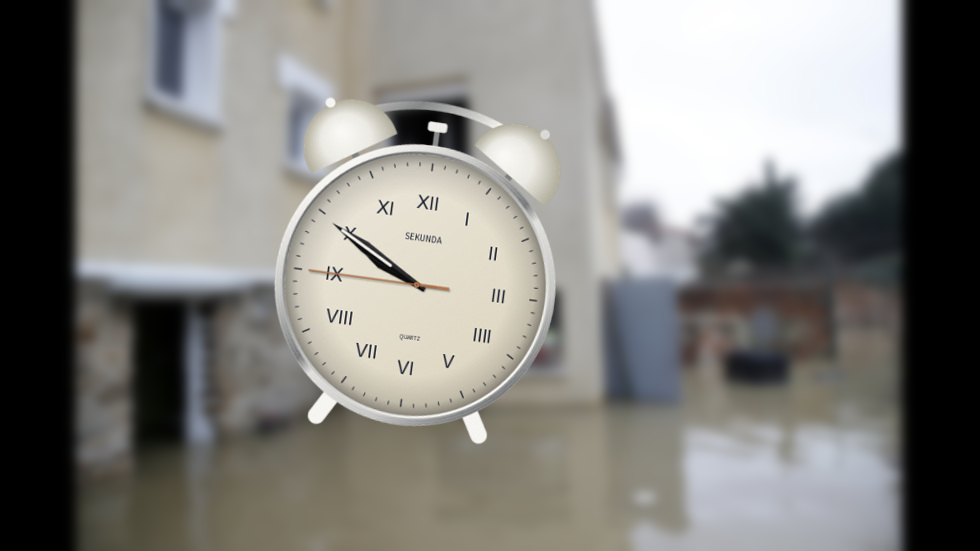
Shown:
9h49m45s
